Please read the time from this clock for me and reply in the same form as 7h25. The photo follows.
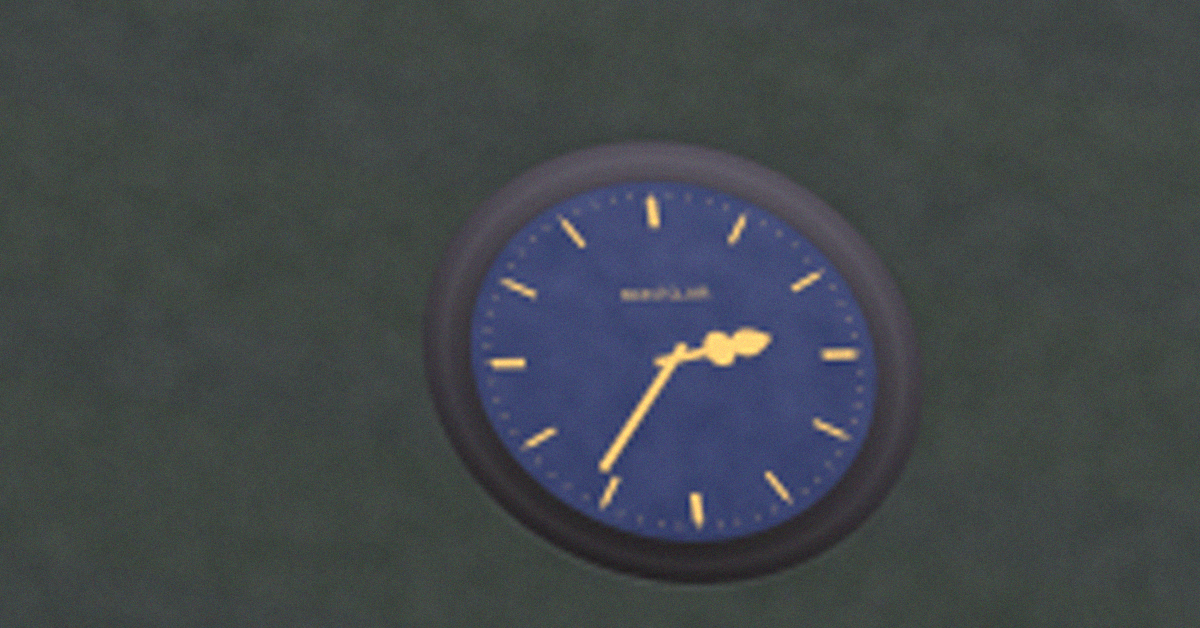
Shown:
2h36
